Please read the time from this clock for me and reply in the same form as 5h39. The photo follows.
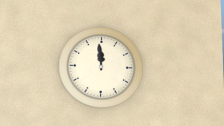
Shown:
11h59
